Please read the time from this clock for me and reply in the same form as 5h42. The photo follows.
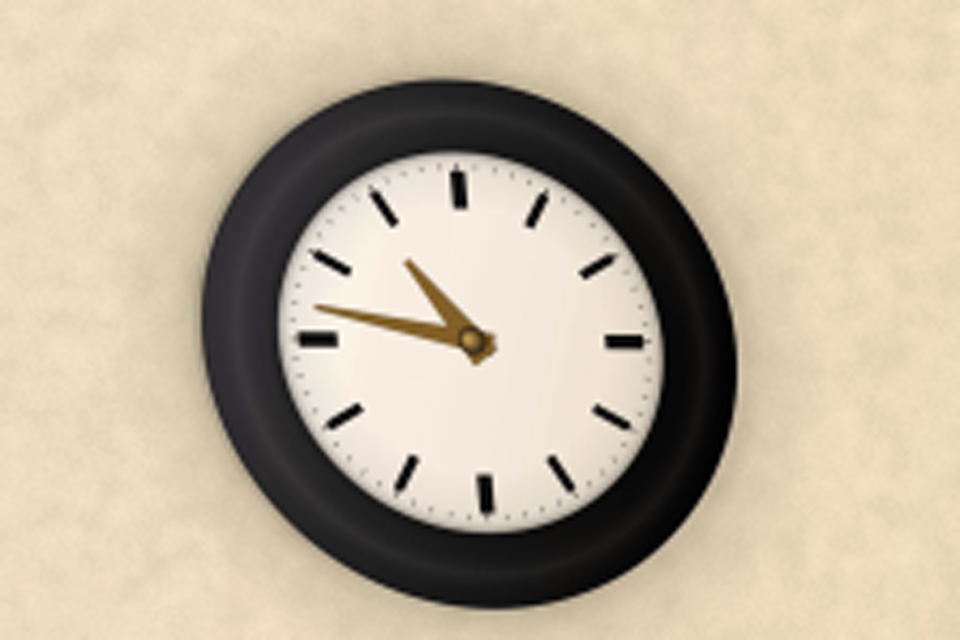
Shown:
10h47
